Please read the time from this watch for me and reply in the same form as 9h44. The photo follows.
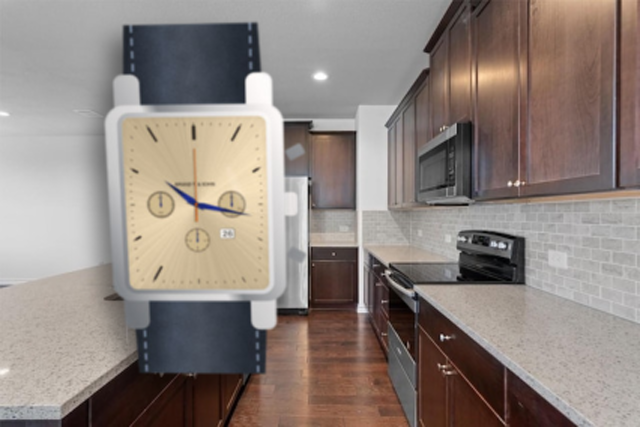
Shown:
10h17
